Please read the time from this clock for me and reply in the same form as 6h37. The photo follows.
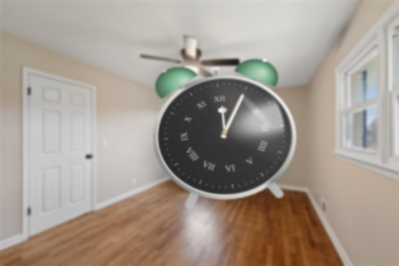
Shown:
12h05
